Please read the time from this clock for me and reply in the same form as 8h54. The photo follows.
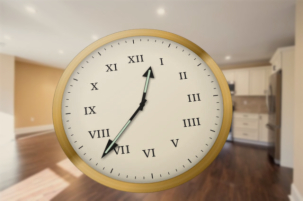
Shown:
12h37
